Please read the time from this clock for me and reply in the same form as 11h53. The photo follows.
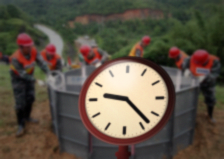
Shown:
9h23
